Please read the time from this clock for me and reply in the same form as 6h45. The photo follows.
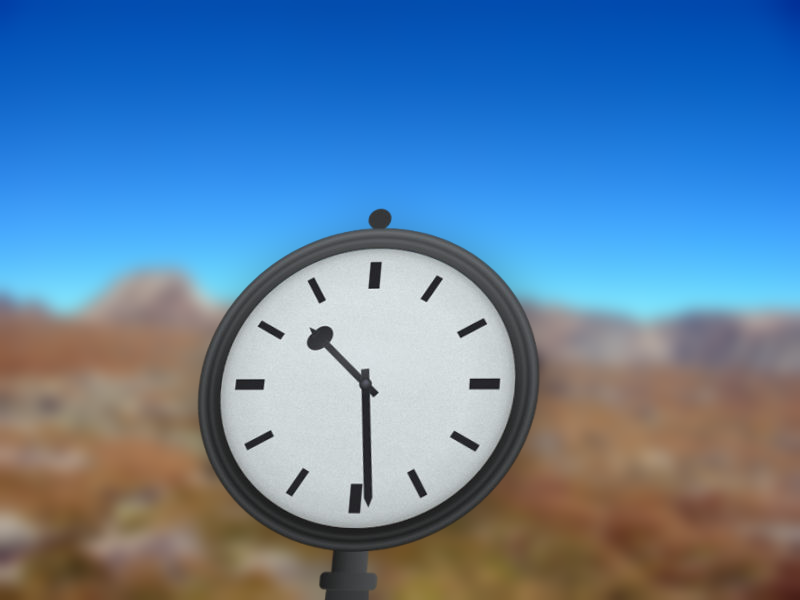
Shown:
10h29
